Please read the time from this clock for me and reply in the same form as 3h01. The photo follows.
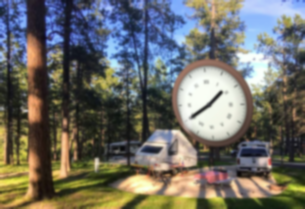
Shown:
1h40
